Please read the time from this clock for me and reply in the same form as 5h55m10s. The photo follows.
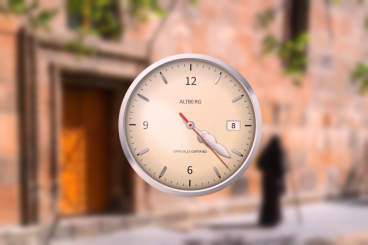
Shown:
4h21m23s
